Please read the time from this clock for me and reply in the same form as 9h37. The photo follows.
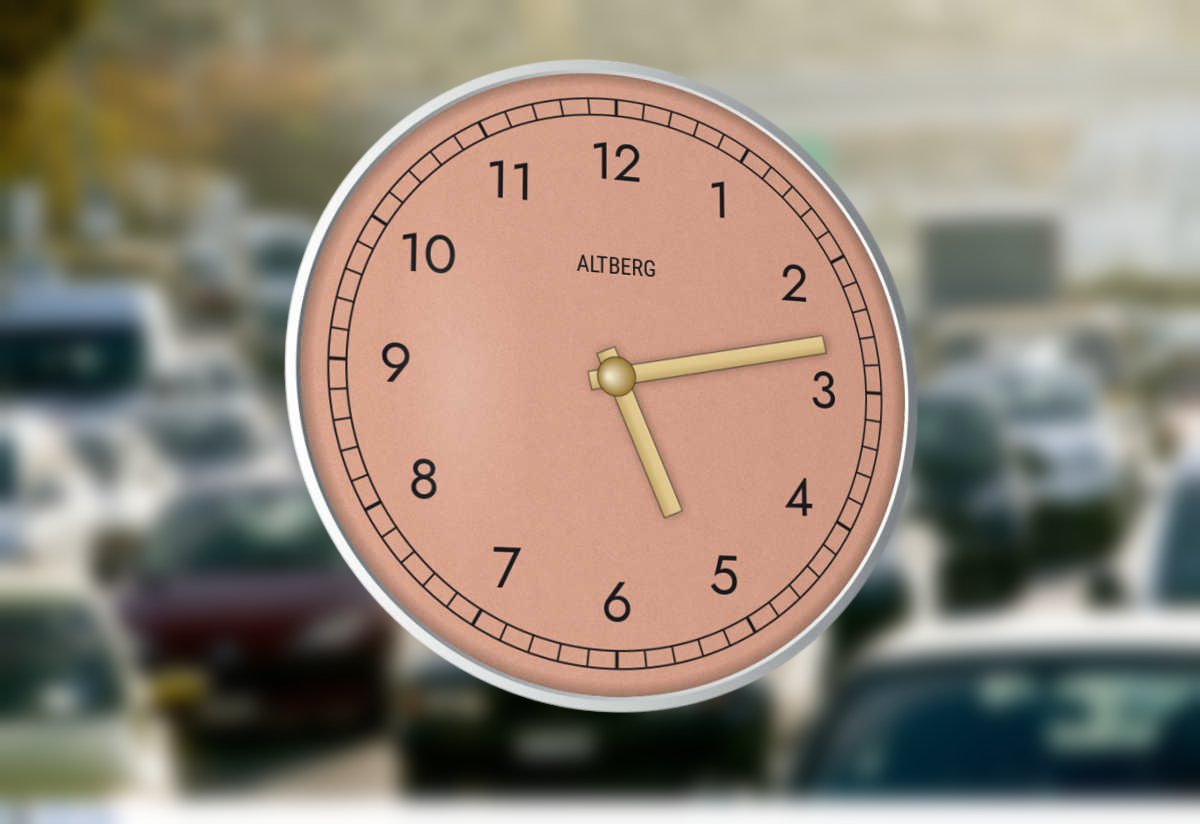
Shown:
5h13
